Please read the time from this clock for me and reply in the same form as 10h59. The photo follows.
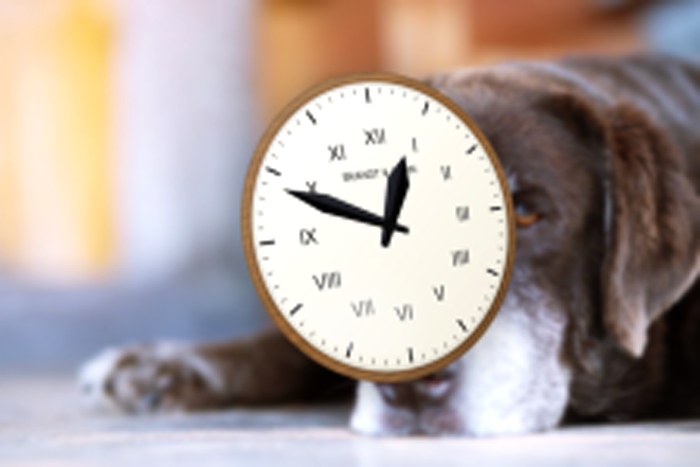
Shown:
12h49
